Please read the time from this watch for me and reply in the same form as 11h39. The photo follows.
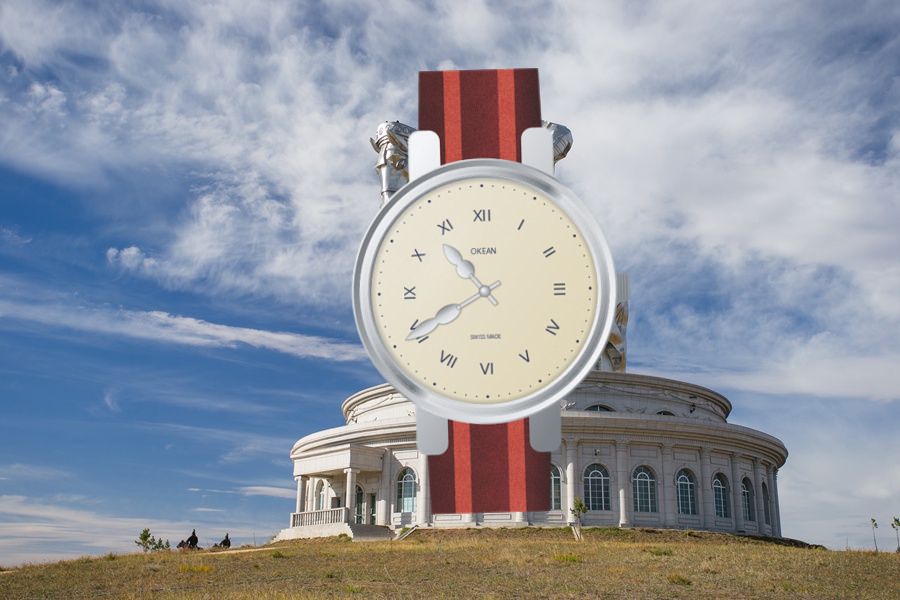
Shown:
10h40
